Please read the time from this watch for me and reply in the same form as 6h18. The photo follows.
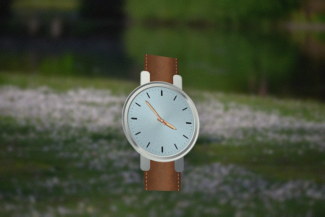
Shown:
3h53
